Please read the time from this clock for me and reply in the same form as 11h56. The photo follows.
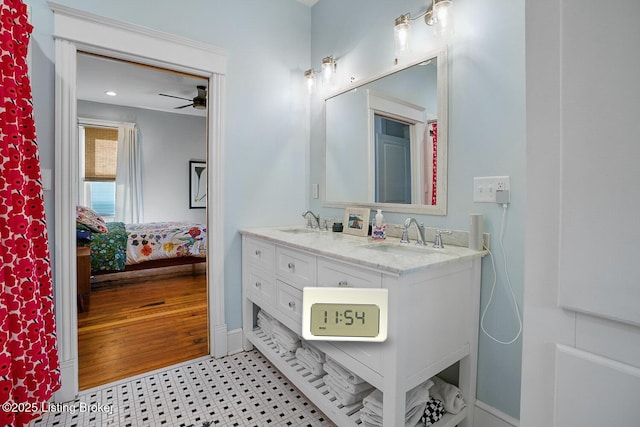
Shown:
11h54
